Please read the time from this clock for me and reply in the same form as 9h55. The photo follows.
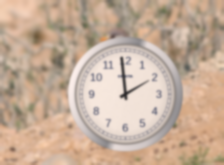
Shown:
1h59
